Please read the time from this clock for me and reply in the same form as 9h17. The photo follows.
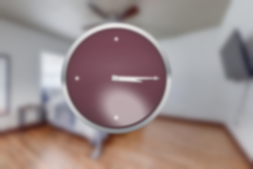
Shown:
3h15
